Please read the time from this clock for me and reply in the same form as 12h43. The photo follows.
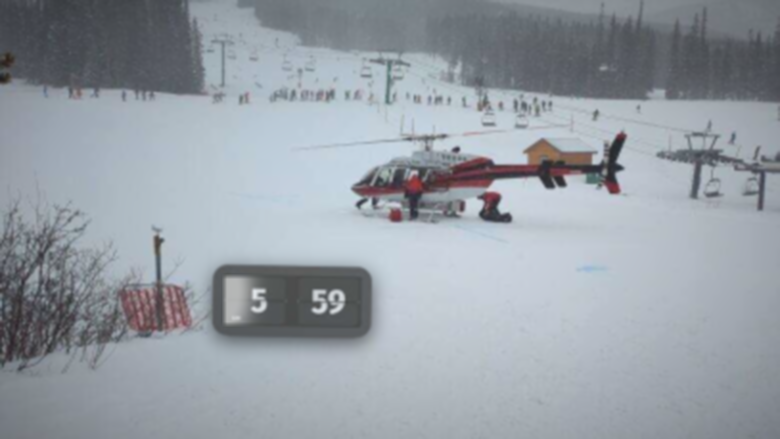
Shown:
5h59
